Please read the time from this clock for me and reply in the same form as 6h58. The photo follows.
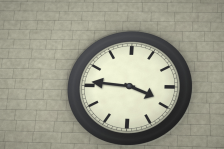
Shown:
3h46
